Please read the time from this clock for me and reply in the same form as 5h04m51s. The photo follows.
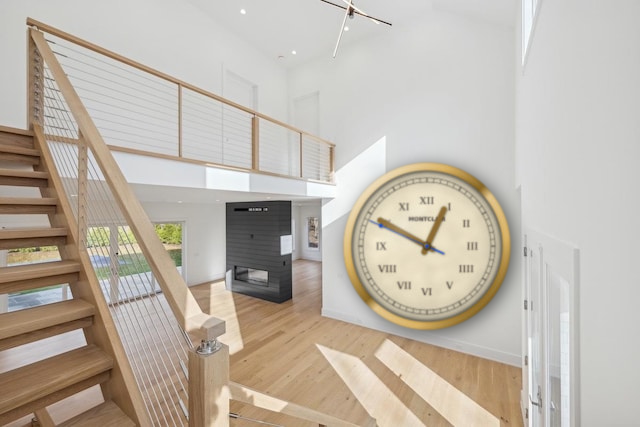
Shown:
12h49m49s
